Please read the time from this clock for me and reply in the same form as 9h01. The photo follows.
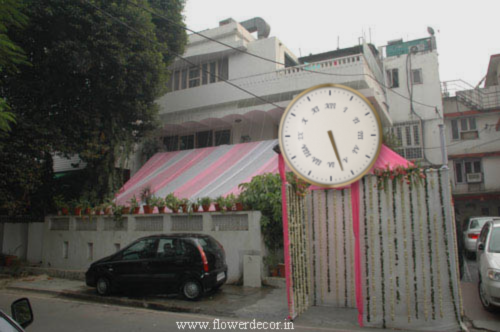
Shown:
5h27
